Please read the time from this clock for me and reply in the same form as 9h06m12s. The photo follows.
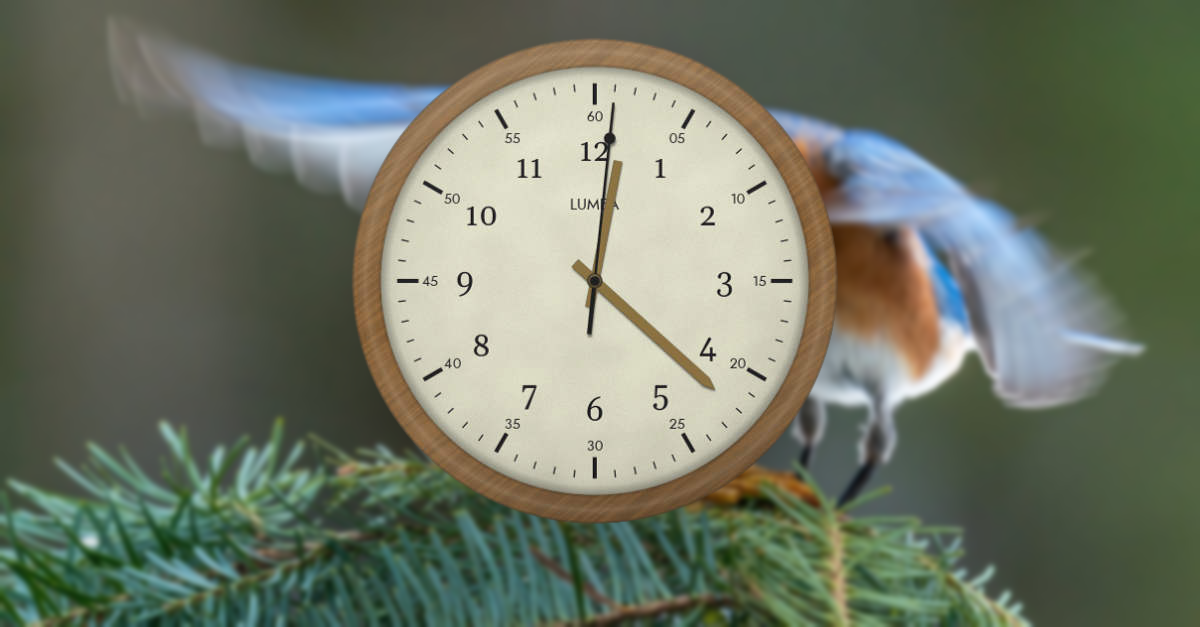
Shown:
12h22m01s
